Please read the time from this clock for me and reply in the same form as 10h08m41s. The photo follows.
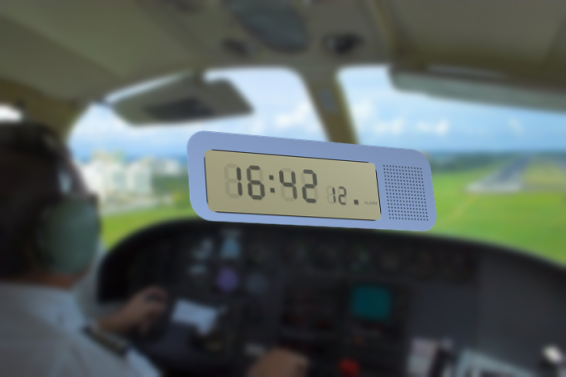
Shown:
16h42m12s
